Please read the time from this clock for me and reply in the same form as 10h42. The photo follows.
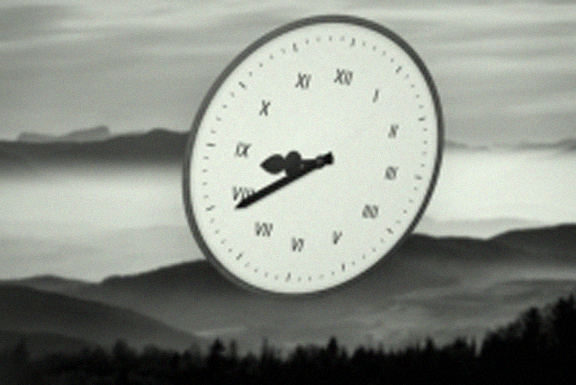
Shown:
8h39
